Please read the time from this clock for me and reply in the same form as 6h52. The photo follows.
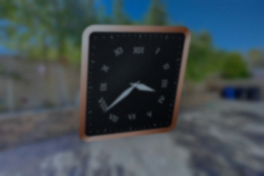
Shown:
3h38
